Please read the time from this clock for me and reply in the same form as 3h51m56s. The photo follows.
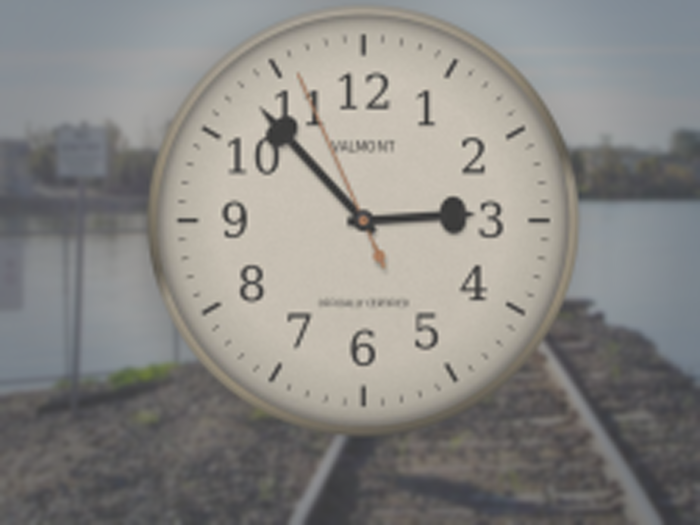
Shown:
2h52m56s
